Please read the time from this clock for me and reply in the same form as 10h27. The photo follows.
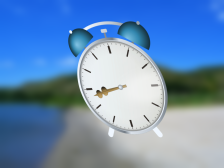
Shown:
8h43
